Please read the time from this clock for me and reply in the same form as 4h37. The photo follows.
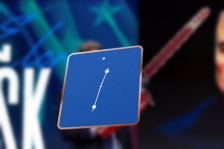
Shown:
12h32
